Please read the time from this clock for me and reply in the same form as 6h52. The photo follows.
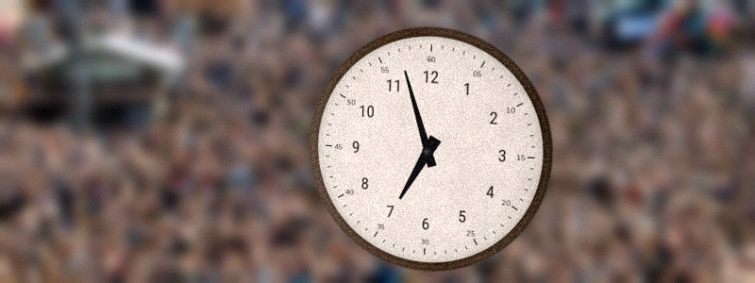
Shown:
6h57
